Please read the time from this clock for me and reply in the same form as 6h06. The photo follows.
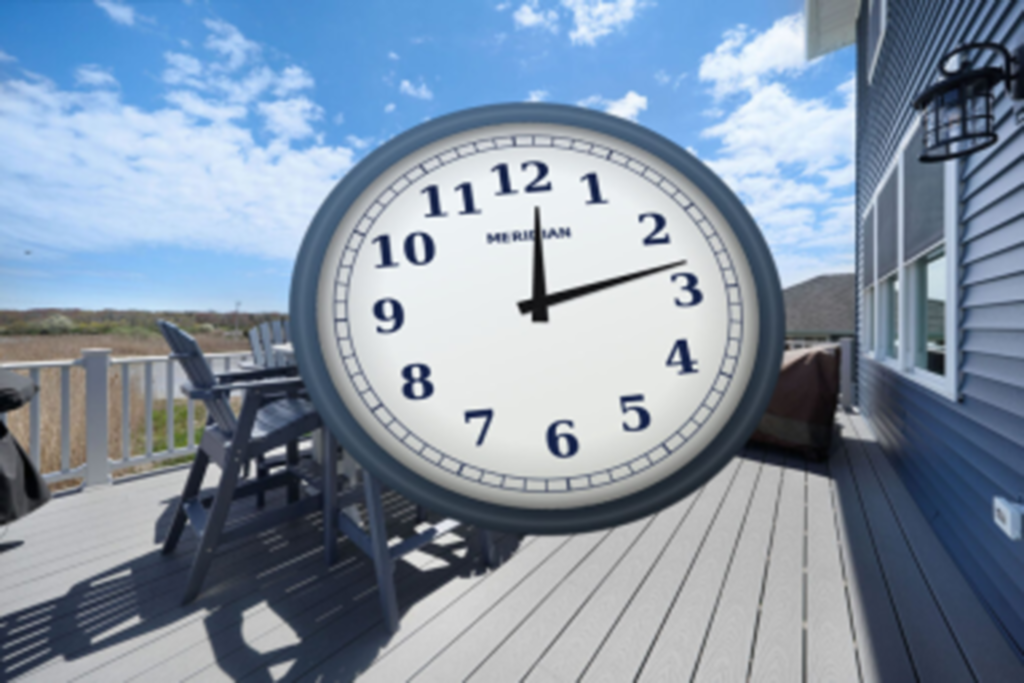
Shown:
12h13
